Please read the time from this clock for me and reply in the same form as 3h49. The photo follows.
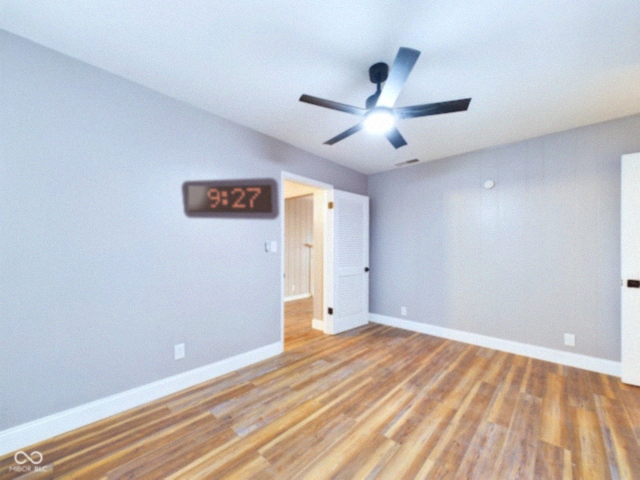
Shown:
9h27
